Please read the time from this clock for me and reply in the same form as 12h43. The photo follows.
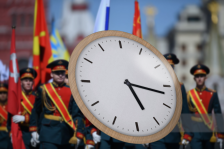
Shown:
5h17
